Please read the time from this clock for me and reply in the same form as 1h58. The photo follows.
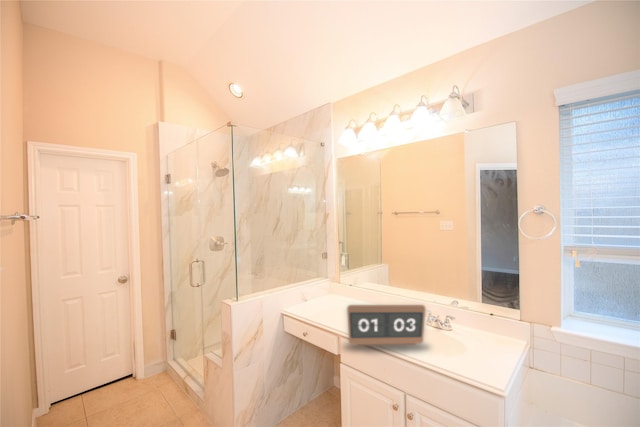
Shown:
1h03
